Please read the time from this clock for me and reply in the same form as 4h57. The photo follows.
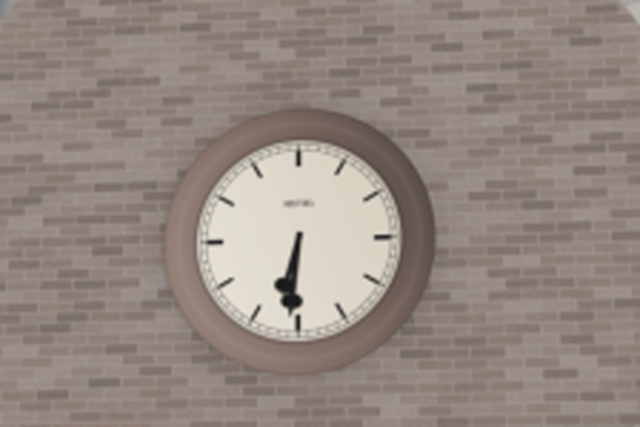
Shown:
6h31
